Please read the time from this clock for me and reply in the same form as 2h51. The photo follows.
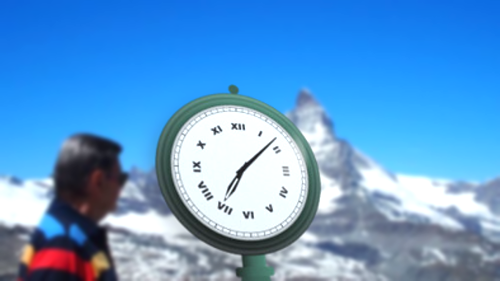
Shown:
7h08
